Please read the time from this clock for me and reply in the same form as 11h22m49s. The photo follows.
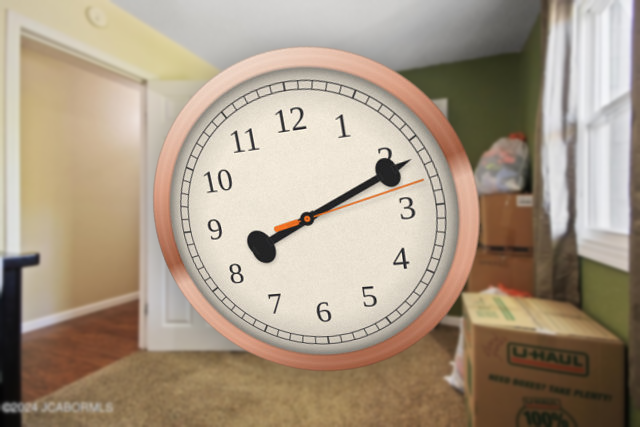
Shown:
8h11m13s
